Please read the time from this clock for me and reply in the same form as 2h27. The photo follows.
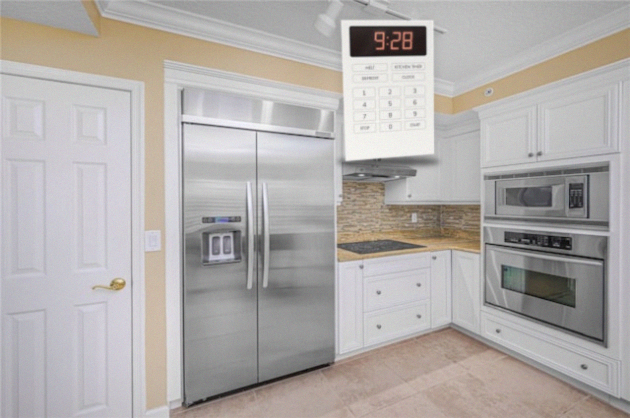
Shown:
9h28
